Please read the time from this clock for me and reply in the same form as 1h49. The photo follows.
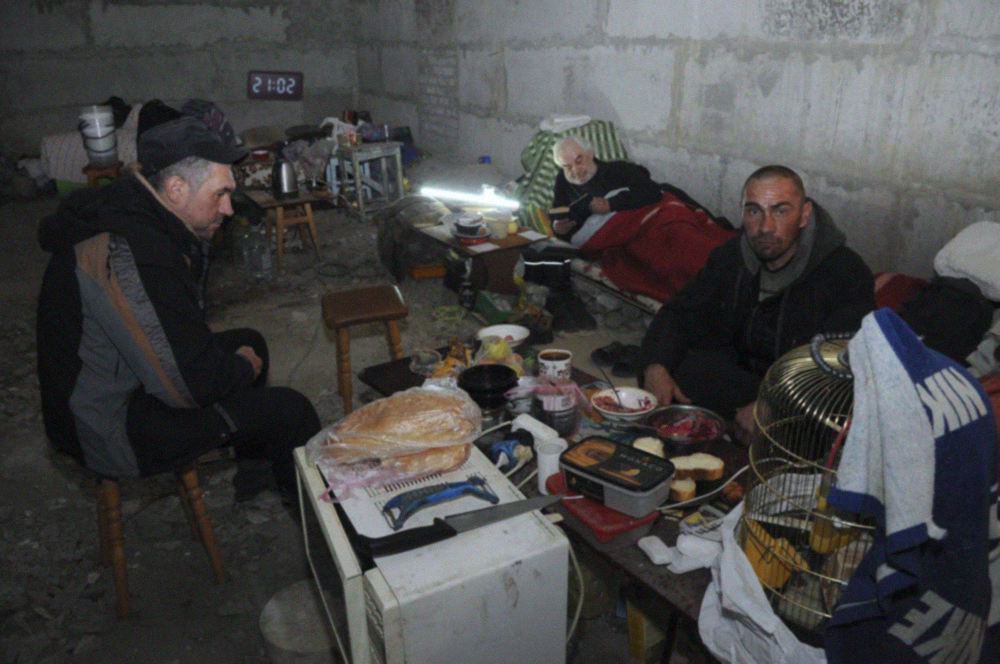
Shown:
21h02
